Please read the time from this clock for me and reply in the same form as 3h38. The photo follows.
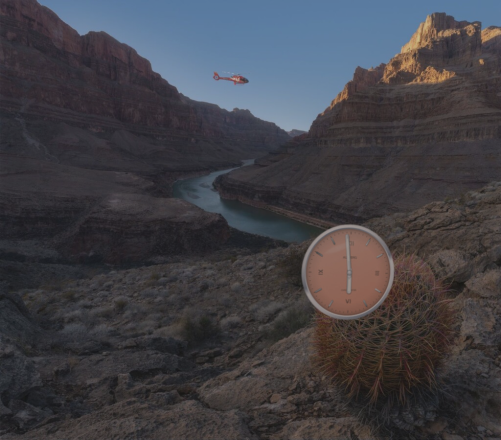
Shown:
5h59
